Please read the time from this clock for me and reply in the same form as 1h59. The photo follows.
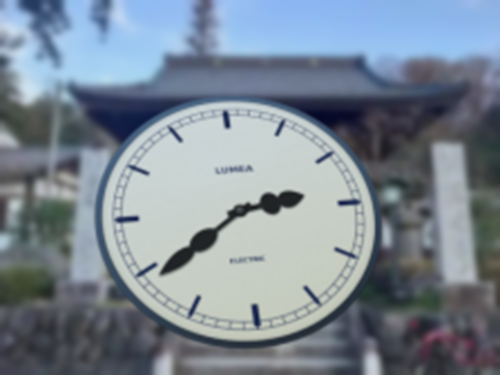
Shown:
2h39
